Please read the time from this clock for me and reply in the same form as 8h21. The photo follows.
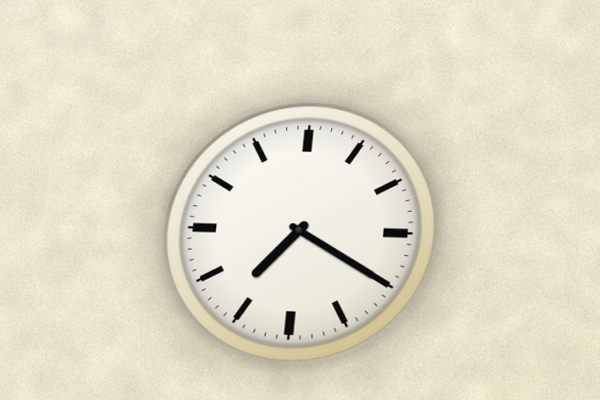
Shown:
7h20
